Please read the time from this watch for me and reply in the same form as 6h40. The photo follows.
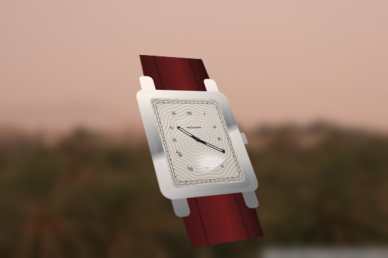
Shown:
10h20
